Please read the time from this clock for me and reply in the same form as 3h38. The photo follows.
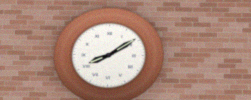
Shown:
8h09
